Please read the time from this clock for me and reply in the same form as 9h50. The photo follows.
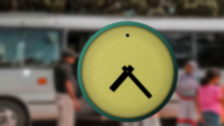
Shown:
7h23
